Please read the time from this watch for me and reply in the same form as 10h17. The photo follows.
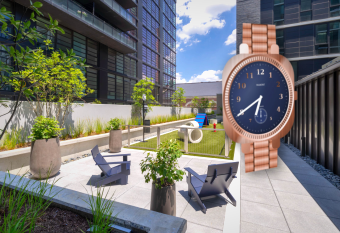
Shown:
6h40
